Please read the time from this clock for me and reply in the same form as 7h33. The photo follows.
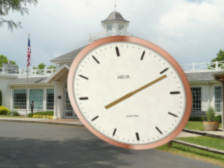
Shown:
8h11
